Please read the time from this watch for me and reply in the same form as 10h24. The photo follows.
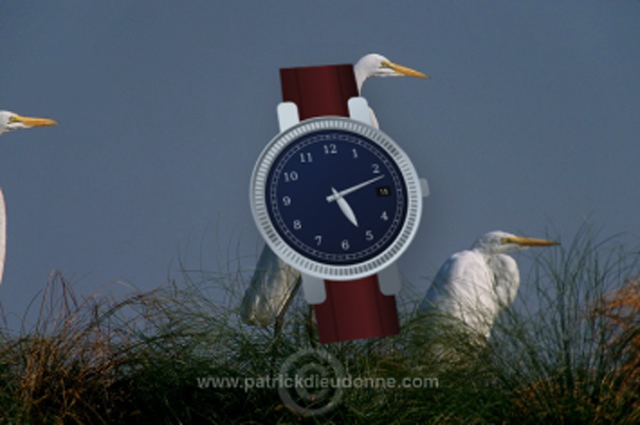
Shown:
5h12
